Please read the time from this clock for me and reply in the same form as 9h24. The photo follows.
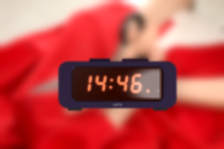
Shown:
14h46
